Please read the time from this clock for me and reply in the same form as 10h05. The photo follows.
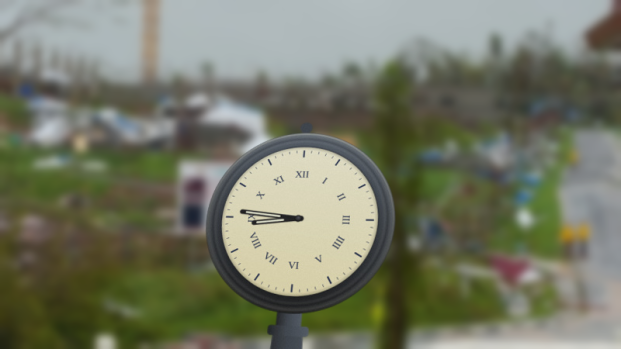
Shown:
8h46
